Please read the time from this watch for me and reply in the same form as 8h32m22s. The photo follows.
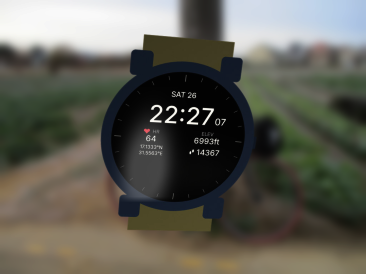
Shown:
22h27m07s
